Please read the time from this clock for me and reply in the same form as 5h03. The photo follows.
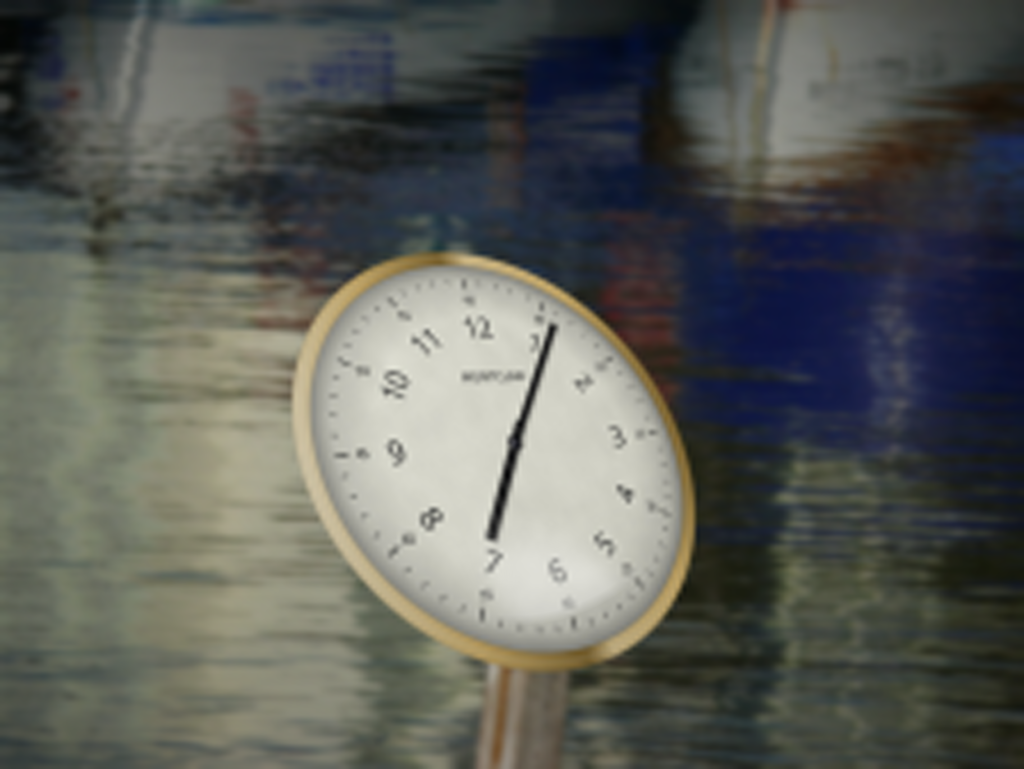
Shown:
7h06
